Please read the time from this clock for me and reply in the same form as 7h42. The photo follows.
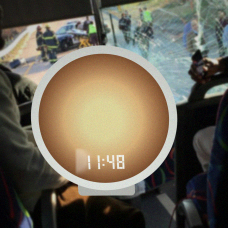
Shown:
11h48
